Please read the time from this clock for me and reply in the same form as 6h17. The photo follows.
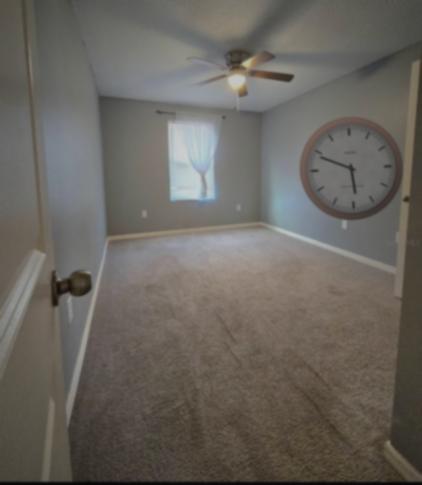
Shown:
5h49
